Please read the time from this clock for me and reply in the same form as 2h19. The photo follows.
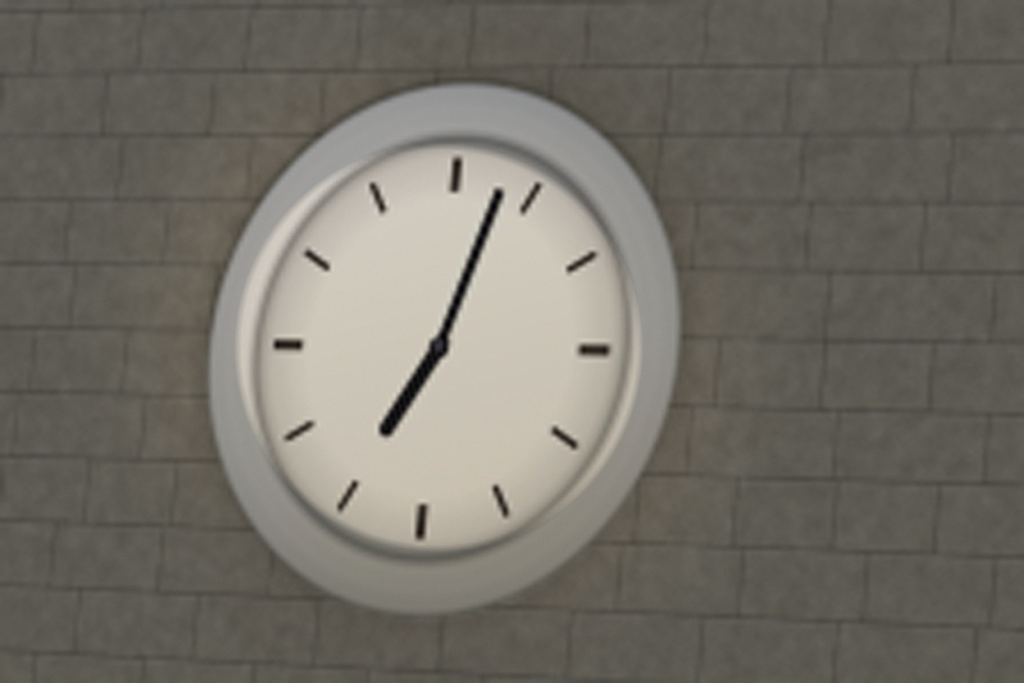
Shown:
7h03
